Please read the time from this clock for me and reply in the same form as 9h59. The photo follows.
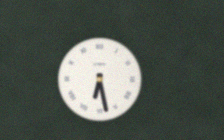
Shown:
6h28
